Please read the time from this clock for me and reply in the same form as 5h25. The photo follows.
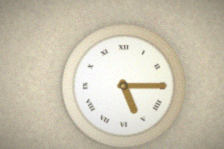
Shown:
5h15
